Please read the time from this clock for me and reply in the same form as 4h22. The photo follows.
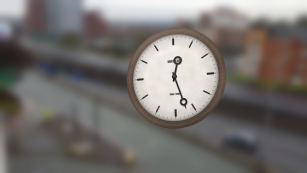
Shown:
12h27
